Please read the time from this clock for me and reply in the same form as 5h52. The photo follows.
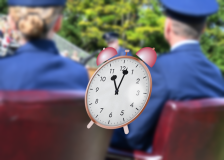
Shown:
11h02
